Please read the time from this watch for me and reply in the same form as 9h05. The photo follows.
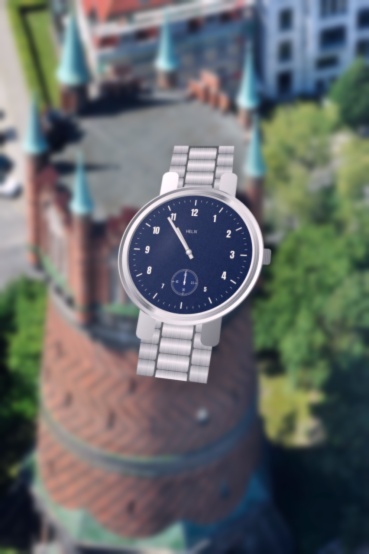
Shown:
10h54
